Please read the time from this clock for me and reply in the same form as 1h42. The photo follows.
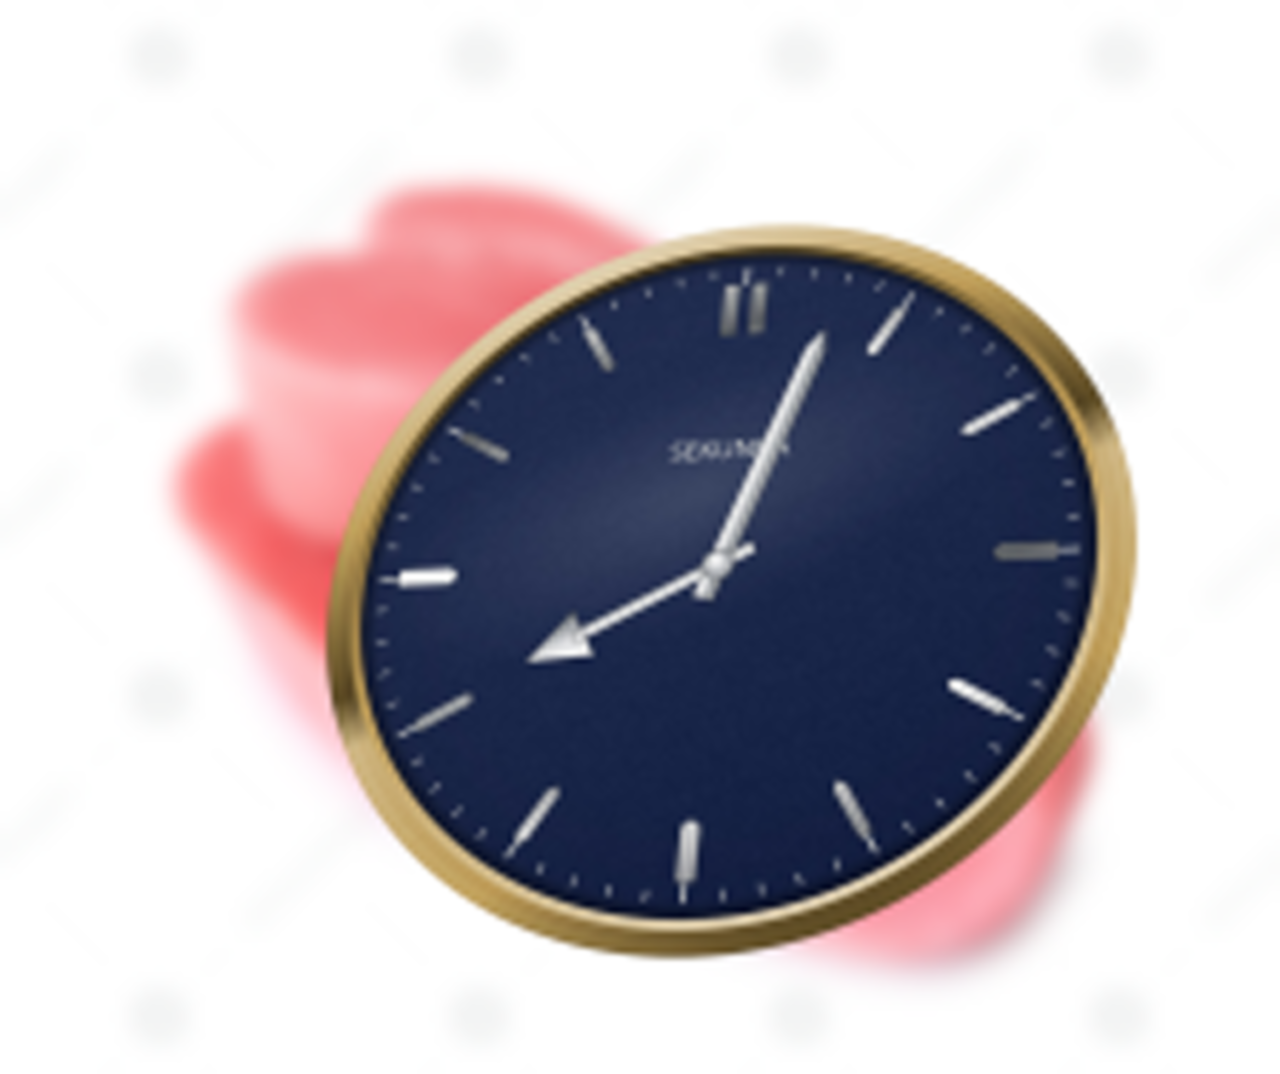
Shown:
8h03
